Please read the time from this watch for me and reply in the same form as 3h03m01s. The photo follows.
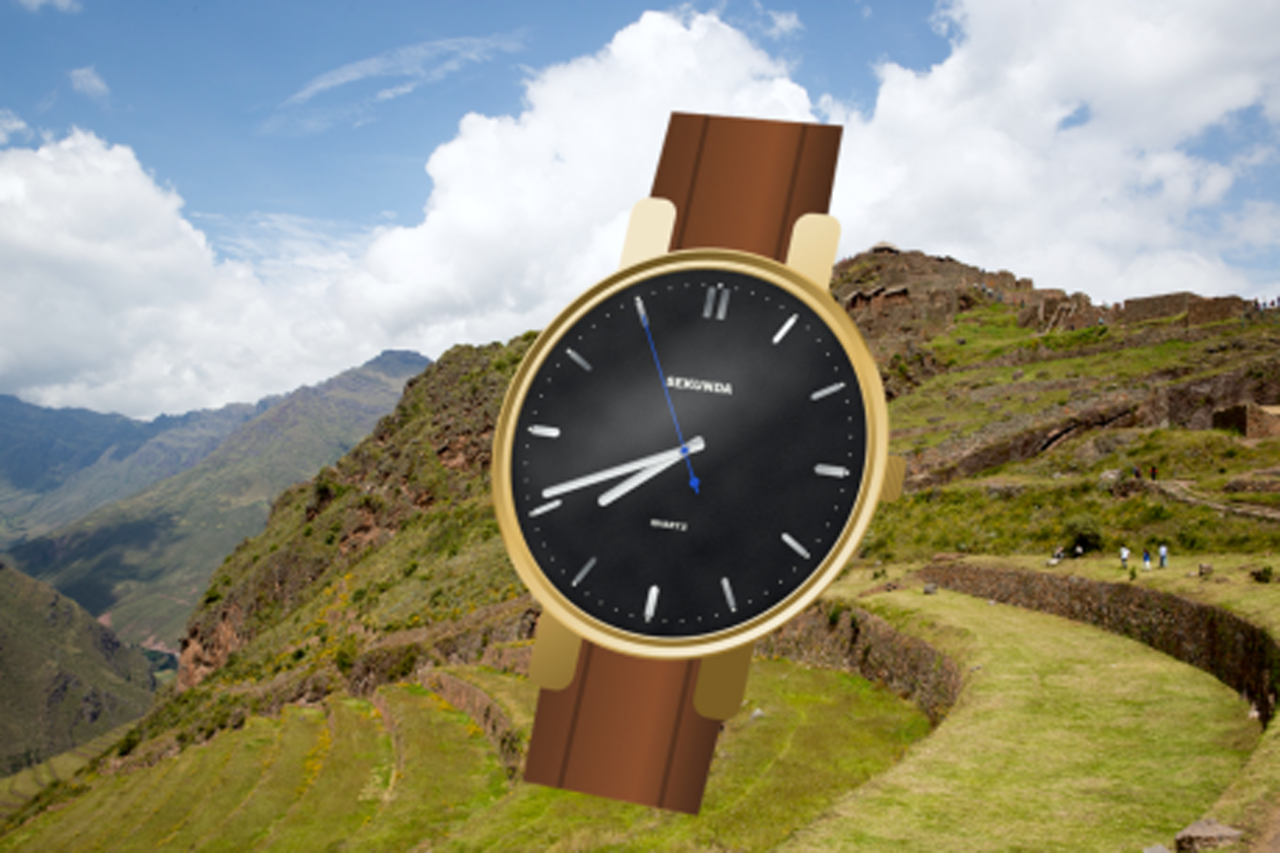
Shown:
7h40m55s
